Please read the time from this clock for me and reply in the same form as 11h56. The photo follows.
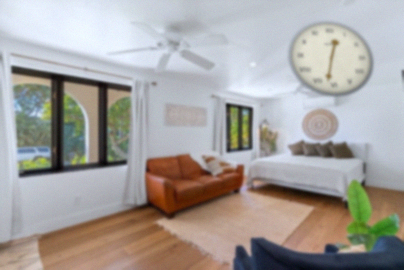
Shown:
12h32
